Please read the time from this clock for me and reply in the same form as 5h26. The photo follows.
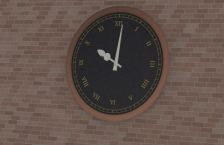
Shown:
10h01
